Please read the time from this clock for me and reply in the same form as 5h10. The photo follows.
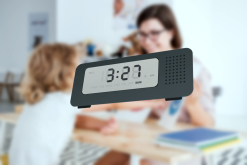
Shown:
3h27
